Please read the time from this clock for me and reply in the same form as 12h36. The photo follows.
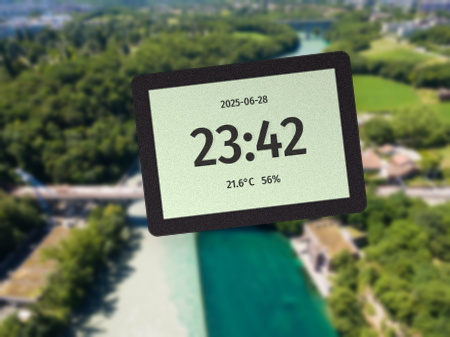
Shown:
23h42
